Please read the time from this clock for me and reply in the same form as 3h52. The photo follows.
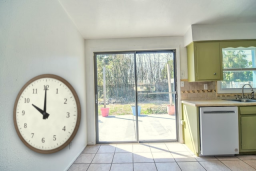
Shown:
10h00
